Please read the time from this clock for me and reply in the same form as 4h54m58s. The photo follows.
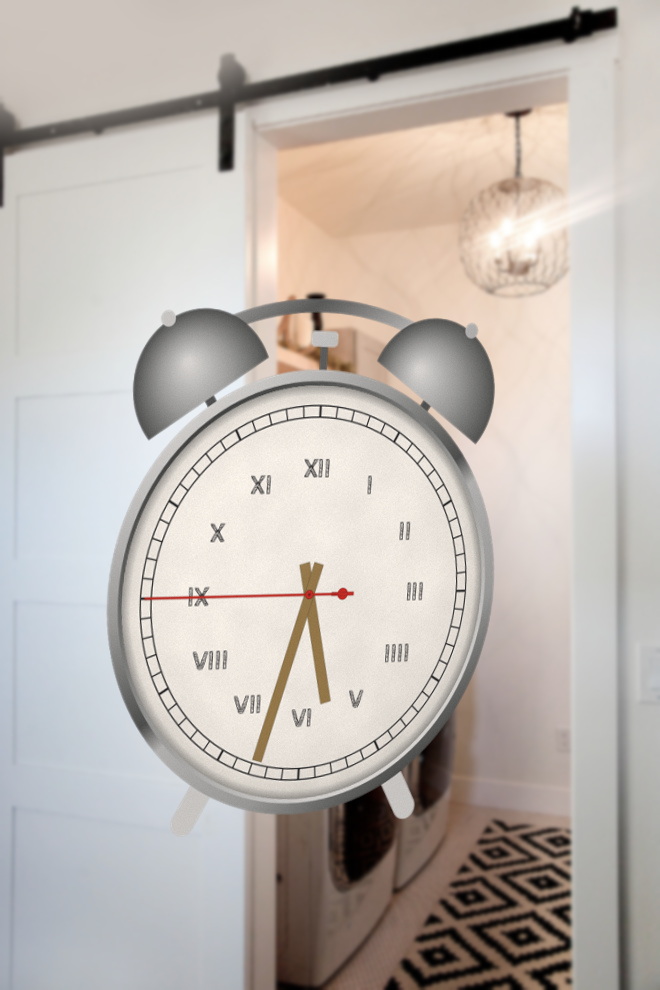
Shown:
5h32m45s
